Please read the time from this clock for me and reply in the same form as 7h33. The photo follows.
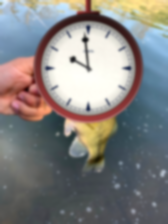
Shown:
9h59
